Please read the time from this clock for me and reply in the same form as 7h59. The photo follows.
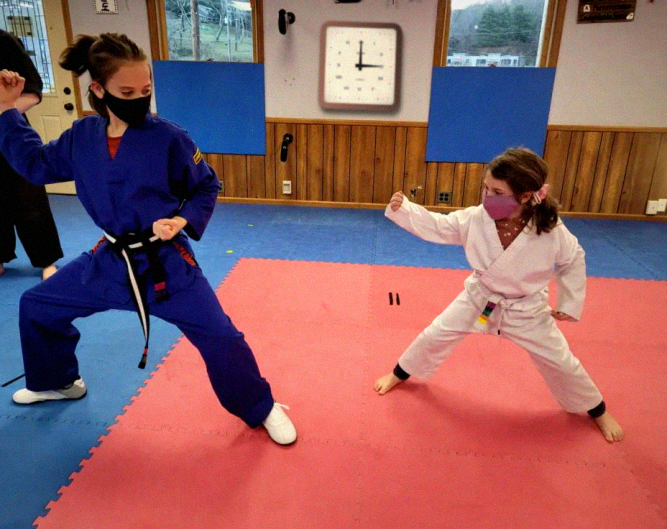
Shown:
3h00
